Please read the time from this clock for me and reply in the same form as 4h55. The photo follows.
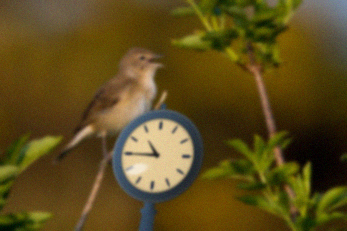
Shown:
10h45
